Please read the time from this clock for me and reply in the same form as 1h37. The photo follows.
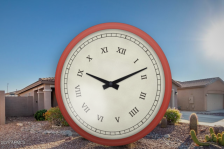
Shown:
9h08
